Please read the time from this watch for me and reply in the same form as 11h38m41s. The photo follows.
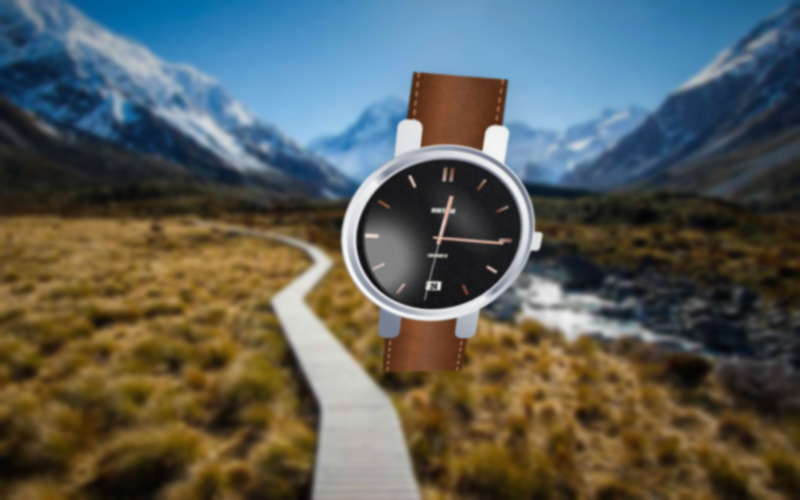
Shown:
12h15m31s
